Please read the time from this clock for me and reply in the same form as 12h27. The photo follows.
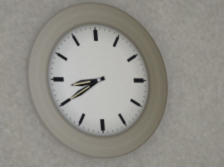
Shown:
8h40
